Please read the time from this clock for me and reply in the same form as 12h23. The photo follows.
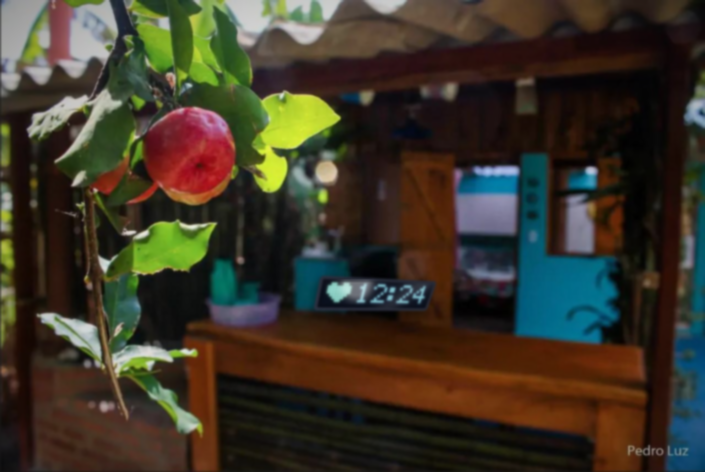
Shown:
12h24
